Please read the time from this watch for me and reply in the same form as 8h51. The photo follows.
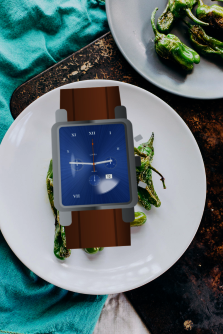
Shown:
2h46
